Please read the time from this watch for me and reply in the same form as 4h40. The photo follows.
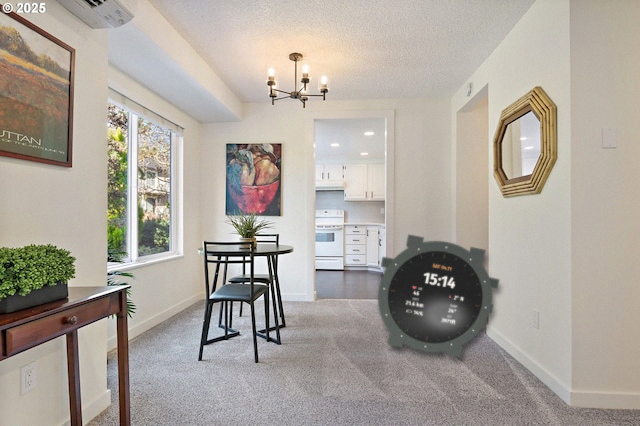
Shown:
15h14
